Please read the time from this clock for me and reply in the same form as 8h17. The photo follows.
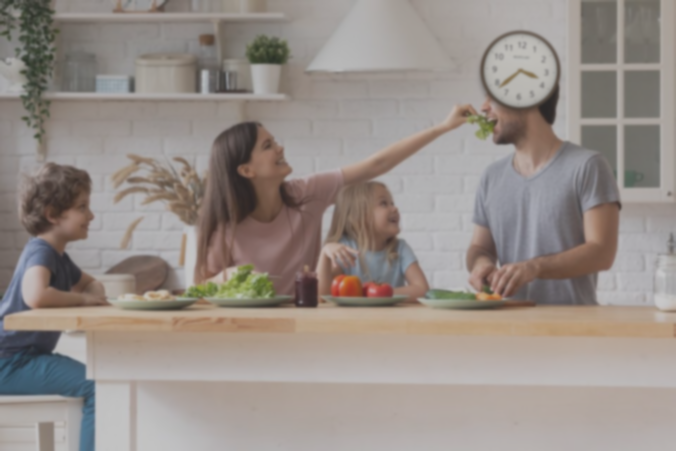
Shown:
3h38
